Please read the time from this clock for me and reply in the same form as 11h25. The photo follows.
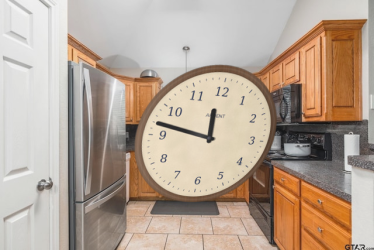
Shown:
11h47
